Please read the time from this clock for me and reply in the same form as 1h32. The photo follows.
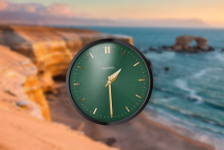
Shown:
1h30
